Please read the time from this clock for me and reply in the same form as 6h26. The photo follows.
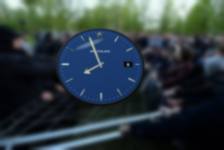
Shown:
7h57
